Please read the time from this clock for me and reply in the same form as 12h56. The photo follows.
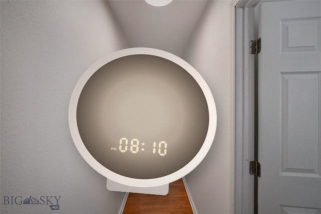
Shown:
8h10
